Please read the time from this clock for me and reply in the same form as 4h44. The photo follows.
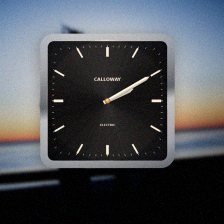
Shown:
2h10
